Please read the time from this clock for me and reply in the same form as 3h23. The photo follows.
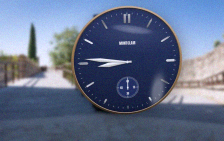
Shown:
8h46
